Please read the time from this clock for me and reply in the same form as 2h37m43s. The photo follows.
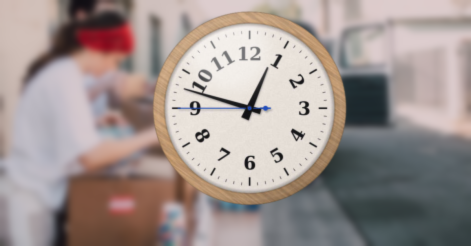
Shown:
12h47m45s
